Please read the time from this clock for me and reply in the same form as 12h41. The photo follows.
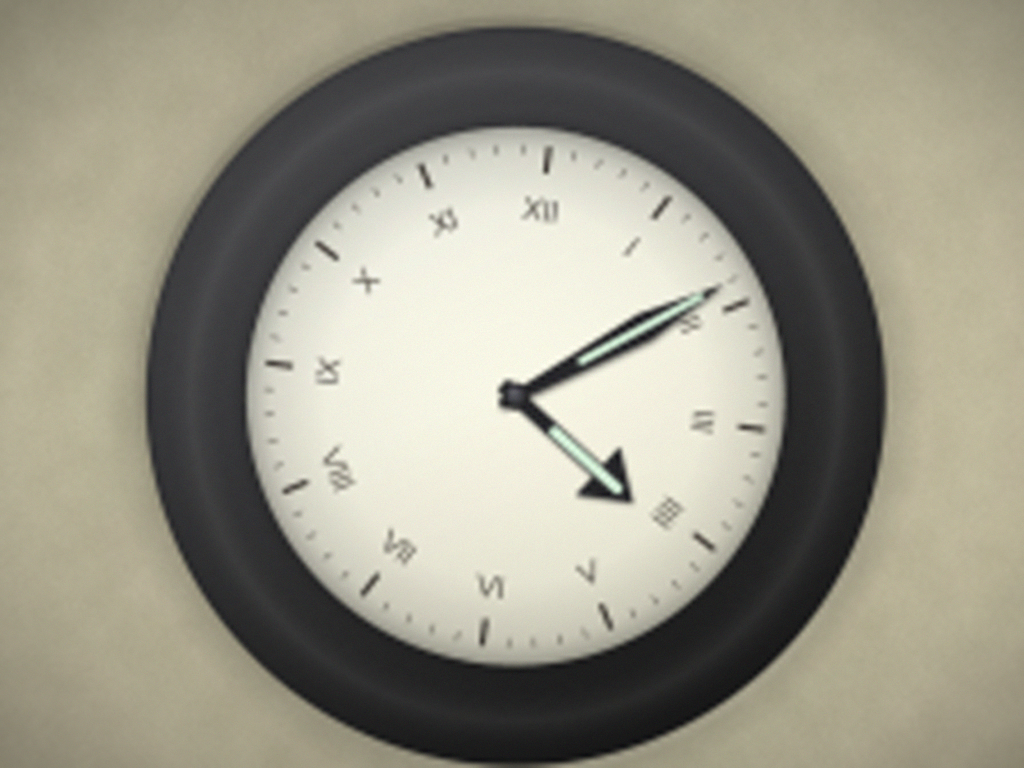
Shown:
4h09
